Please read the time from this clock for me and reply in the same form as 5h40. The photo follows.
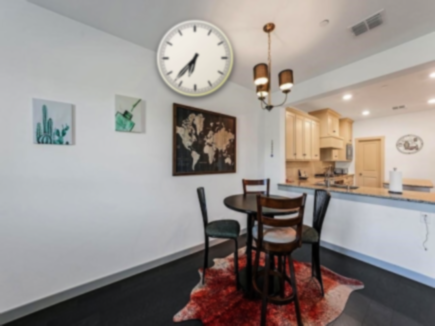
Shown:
6h37
